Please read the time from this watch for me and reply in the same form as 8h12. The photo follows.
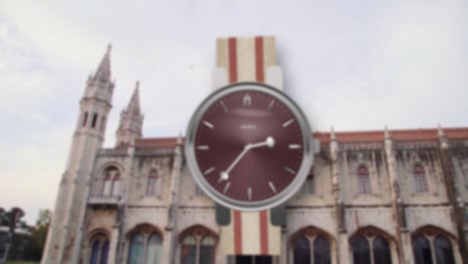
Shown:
2h37
